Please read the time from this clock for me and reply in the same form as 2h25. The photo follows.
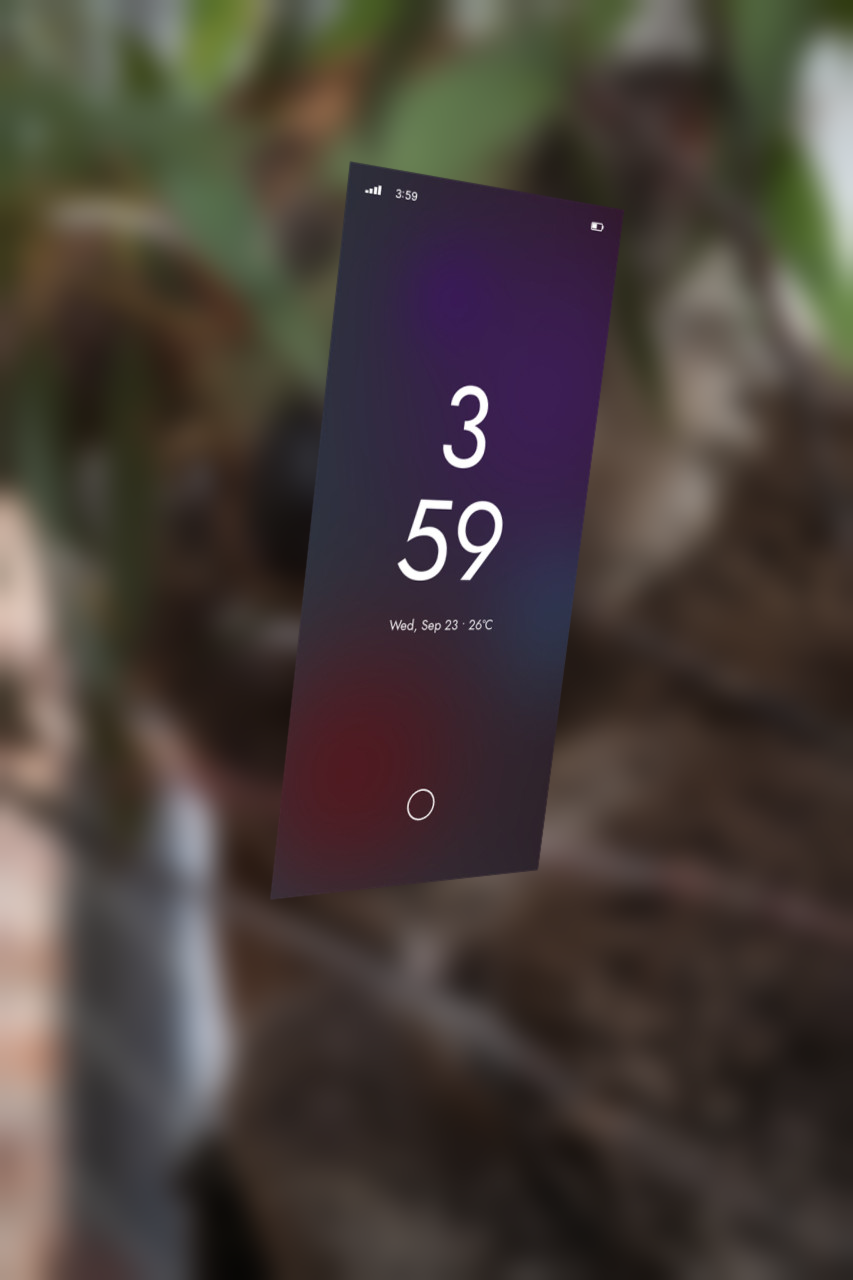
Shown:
3h59
